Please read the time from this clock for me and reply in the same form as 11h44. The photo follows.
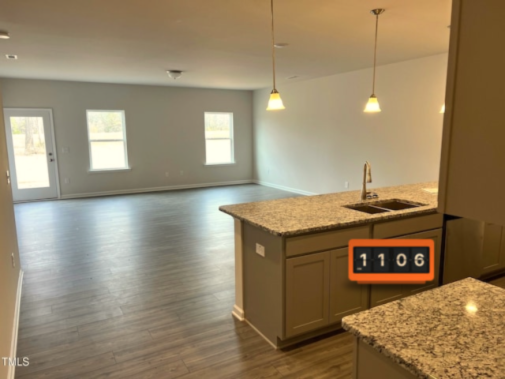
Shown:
11h06
